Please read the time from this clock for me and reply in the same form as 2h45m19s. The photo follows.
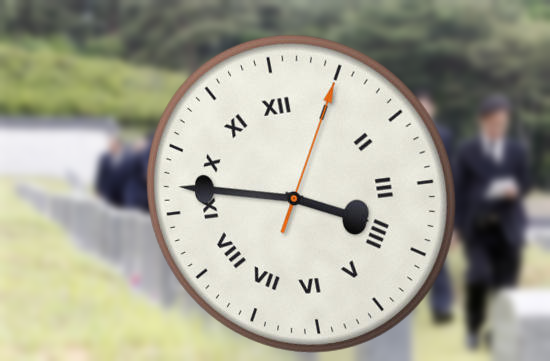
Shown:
3h47m05s
